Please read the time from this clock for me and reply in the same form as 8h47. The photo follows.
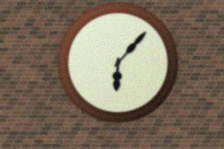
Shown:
6h07
